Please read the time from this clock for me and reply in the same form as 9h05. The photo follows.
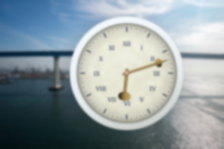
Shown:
6h12
